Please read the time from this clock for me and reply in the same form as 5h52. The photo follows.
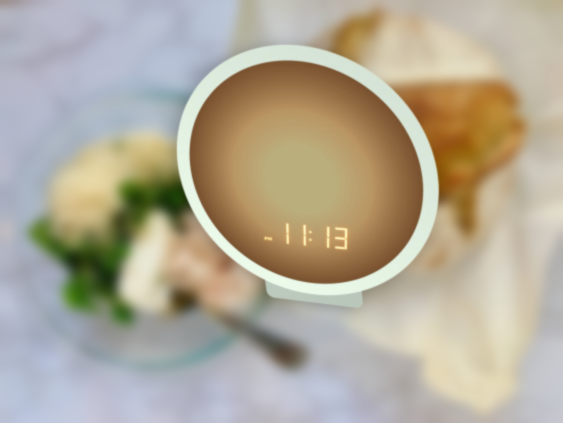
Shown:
11h13
